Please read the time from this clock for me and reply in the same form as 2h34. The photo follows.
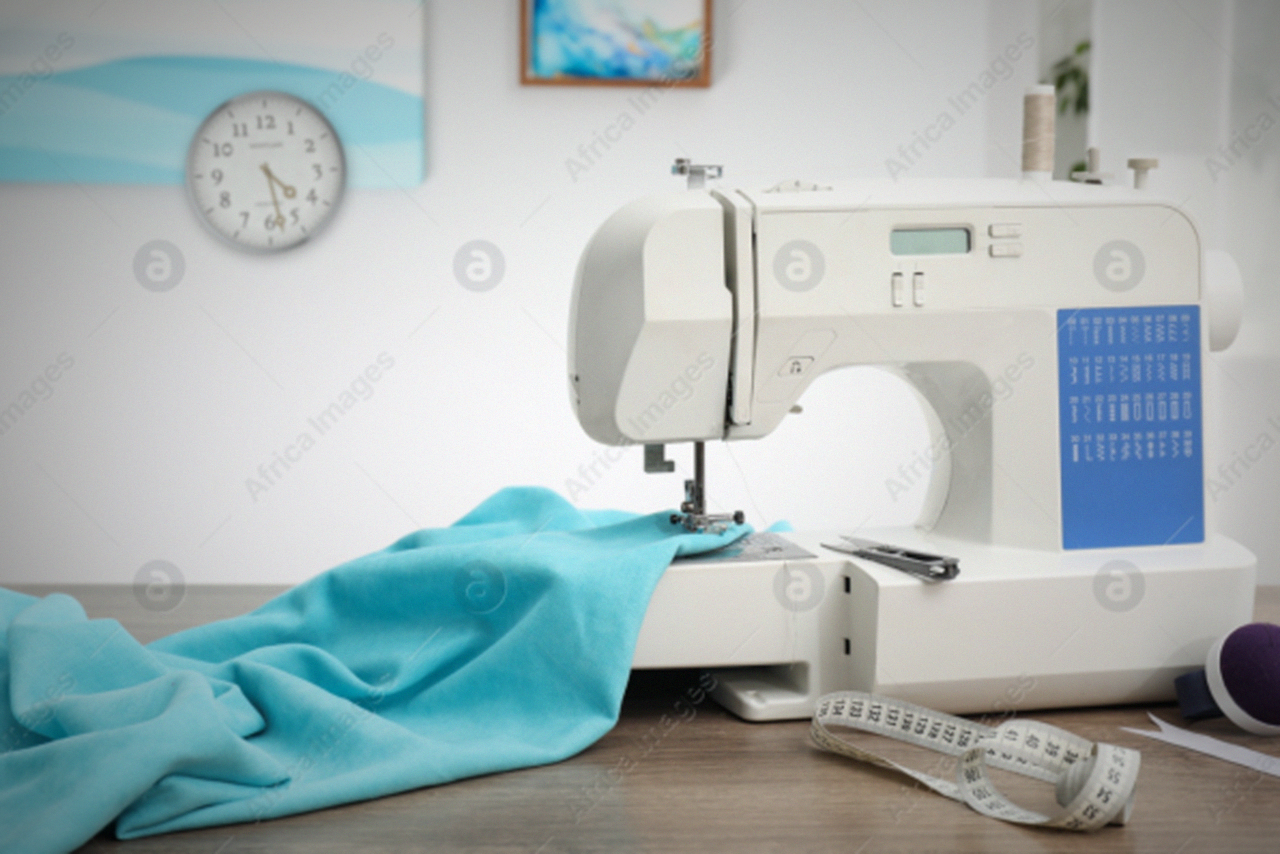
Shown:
4h28
